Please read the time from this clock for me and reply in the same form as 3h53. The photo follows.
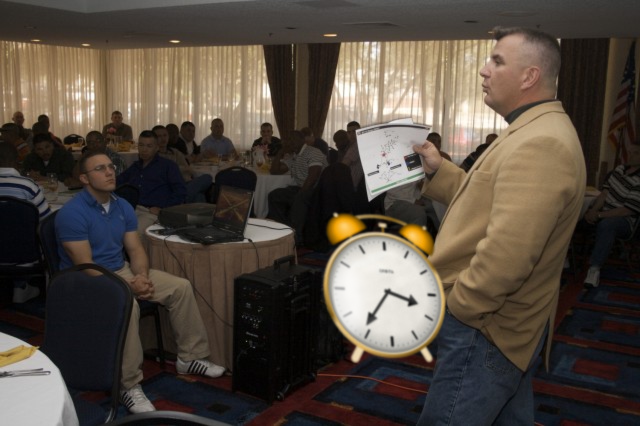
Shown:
3h36
